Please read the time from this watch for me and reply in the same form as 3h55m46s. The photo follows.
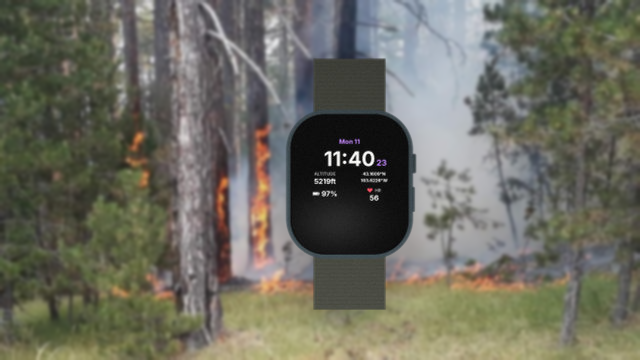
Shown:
11h40m23s
